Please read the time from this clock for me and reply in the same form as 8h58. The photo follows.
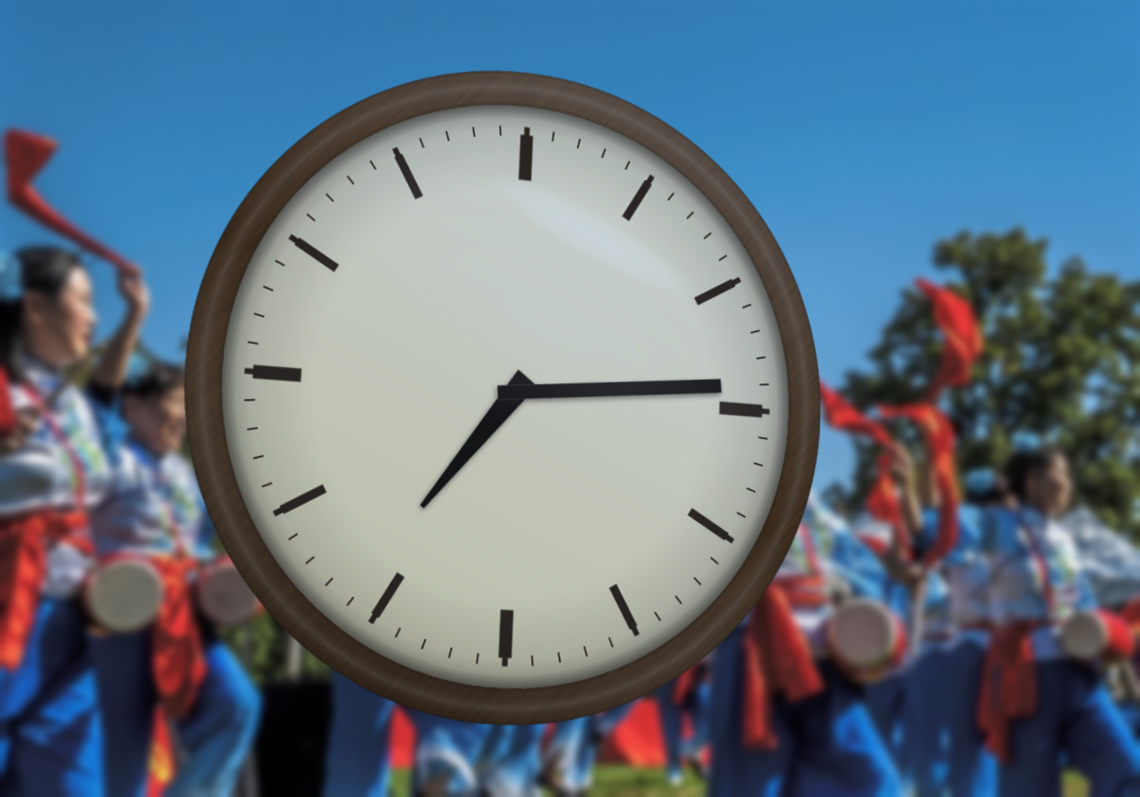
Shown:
7h14
